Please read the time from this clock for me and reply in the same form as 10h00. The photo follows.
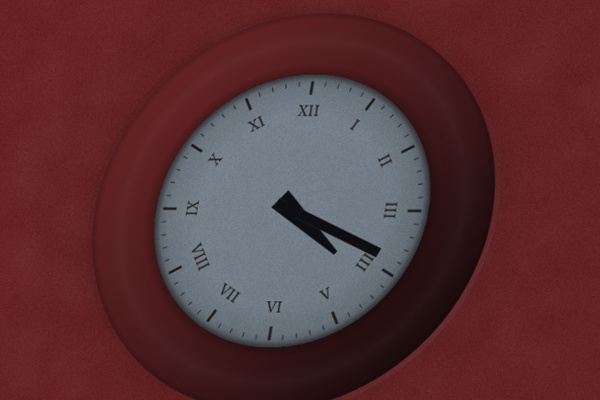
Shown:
4h19
